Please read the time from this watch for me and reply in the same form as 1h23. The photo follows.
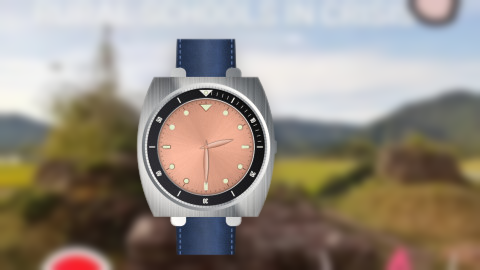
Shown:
2h30
